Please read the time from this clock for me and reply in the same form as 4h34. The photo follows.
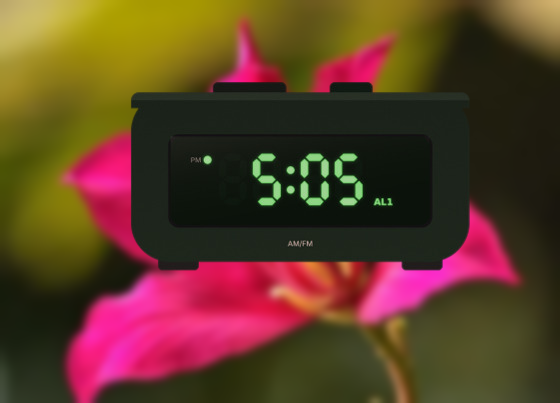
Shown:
5h05
